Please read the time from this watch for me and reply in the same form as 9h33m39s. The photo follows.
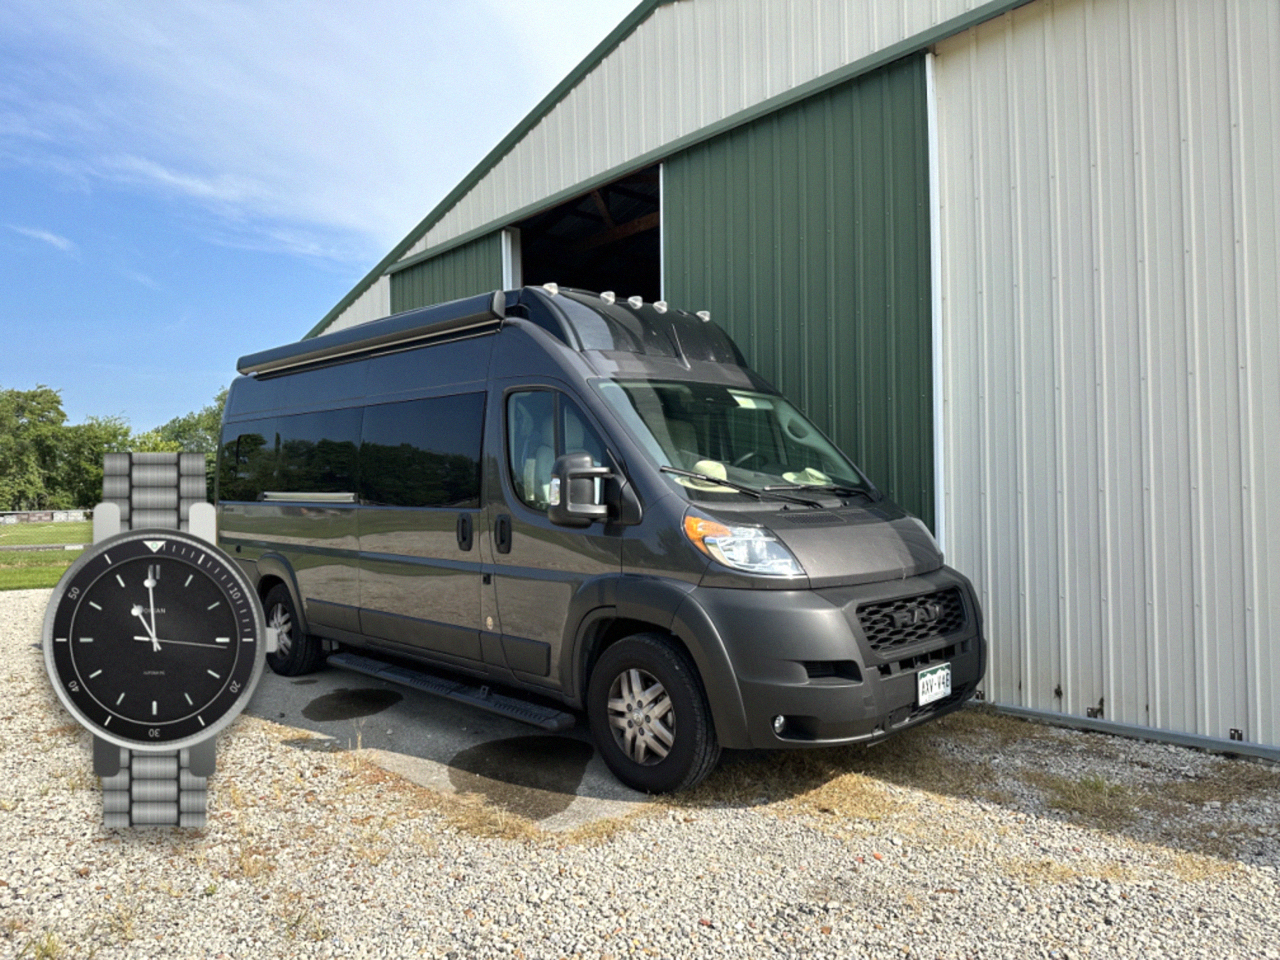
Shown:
10h59m16s
